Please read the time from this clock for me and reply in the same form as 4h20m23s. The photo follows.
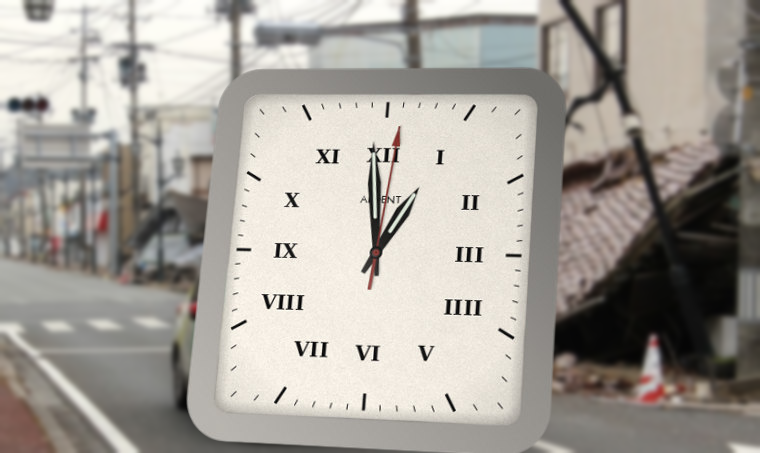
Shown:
12h59m01s
